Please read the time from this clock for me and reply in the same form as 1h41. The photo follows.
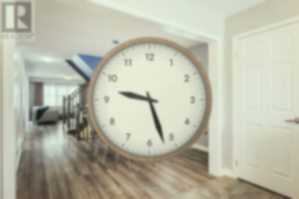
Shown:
9h27
